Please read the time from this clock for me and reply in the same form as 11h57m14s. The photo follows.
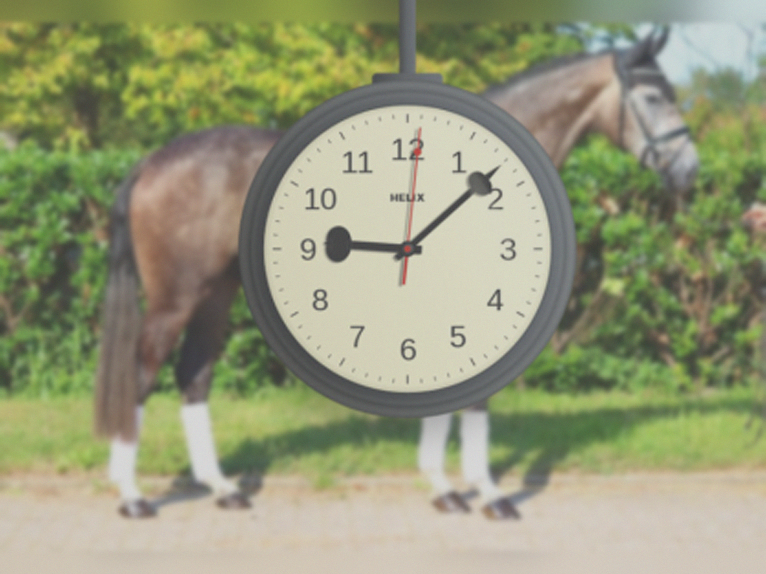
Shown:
9h08m01s
